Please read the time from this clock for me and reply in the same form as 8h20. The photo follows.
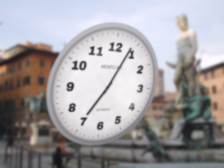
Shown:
7h04
